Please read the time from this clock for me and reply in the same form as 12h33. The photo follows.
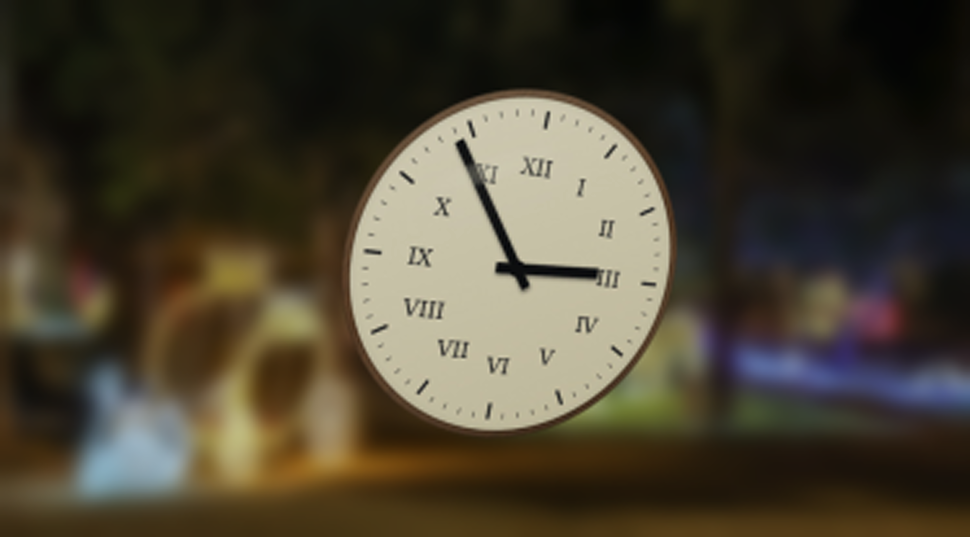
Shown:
2h54
